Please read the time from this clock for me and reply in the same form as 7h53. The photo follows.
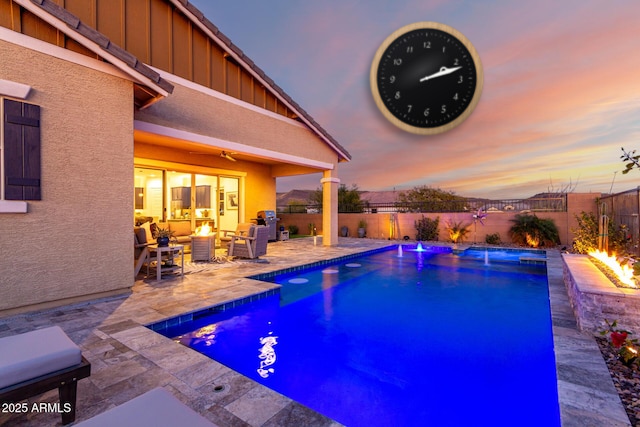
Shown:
2h12
